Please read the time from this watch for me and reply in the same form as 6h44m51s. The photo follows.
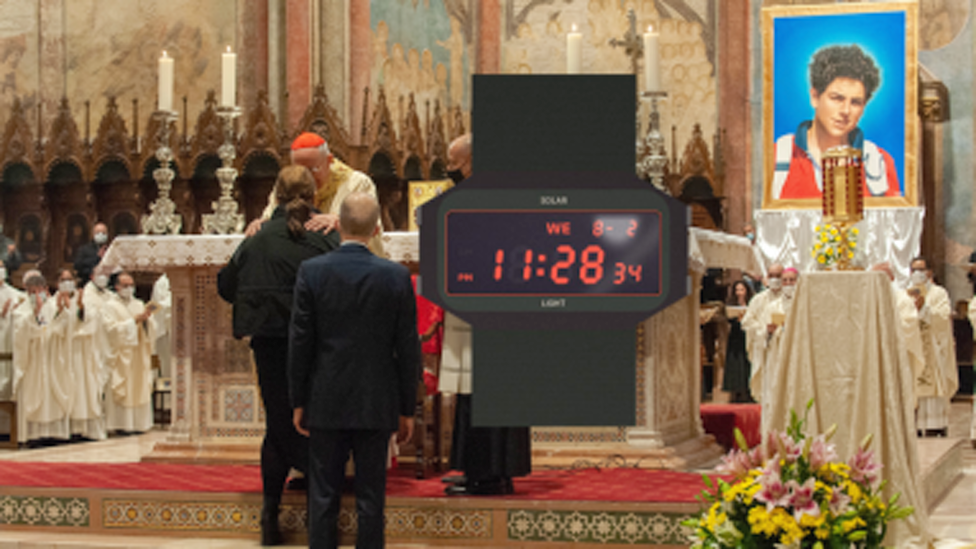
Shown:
11h28m34s
